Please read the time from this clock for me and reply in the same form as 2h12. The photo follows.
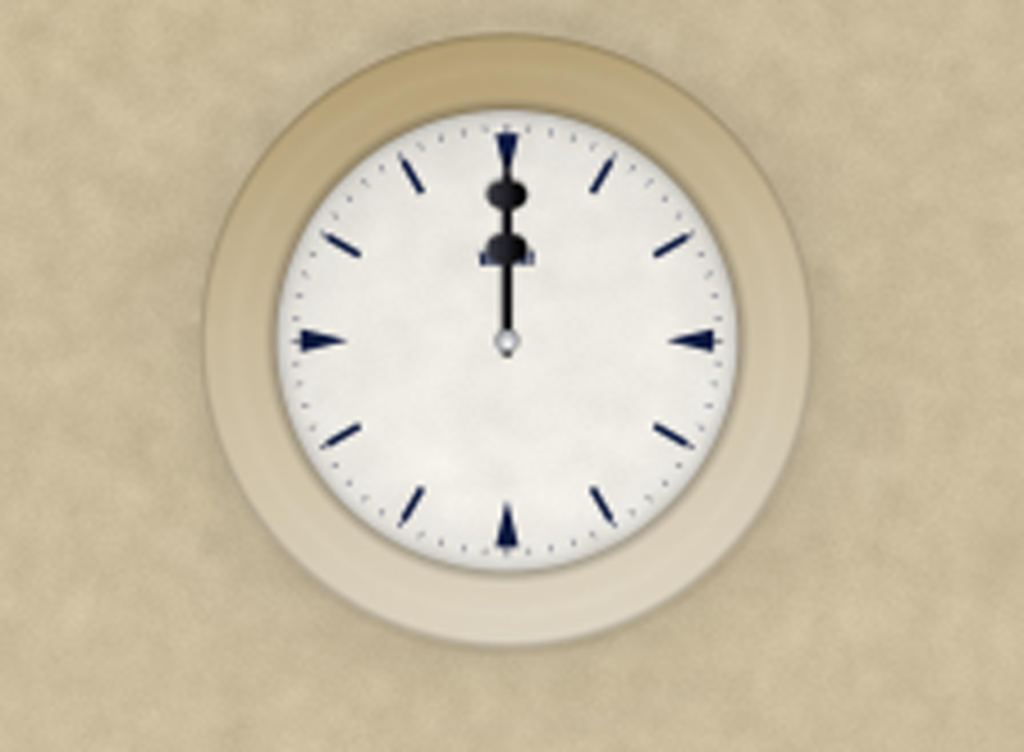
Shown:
12h00
